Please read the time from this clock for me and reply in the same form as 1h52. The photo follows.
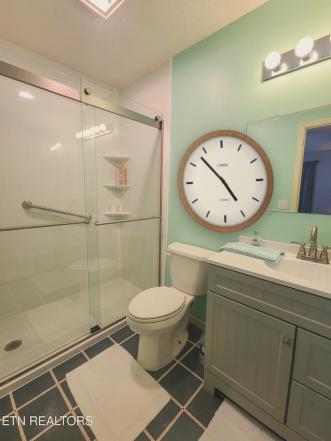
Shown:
4h53
